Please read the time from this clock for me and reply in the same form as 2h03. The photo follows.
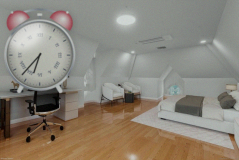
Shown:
6h37
